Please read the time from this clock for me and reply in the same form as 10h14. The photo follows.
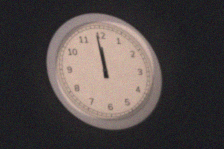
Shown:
11h59
